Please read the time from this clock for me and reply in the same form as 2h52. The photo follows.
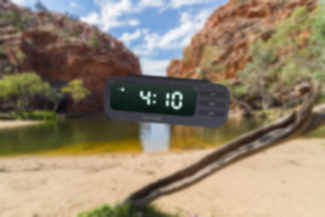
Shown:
4h10
